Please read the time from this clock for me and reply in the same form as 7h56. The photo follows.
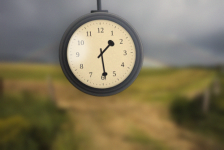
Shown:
1h29
